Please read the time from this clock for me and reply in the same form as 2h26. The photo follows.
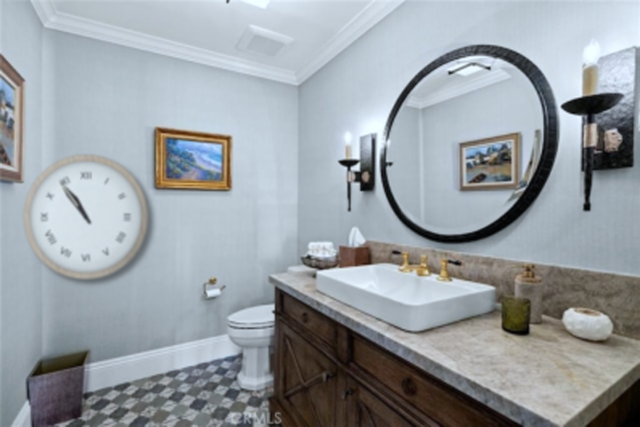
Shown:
10h54
